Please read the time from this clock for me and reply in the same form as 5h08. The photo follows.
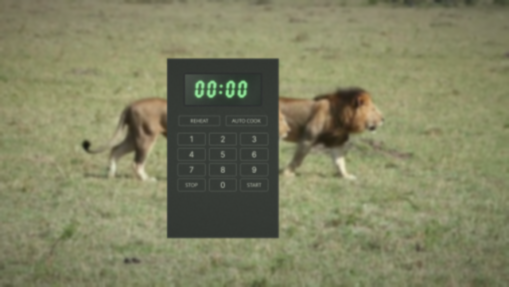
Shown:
0h00
